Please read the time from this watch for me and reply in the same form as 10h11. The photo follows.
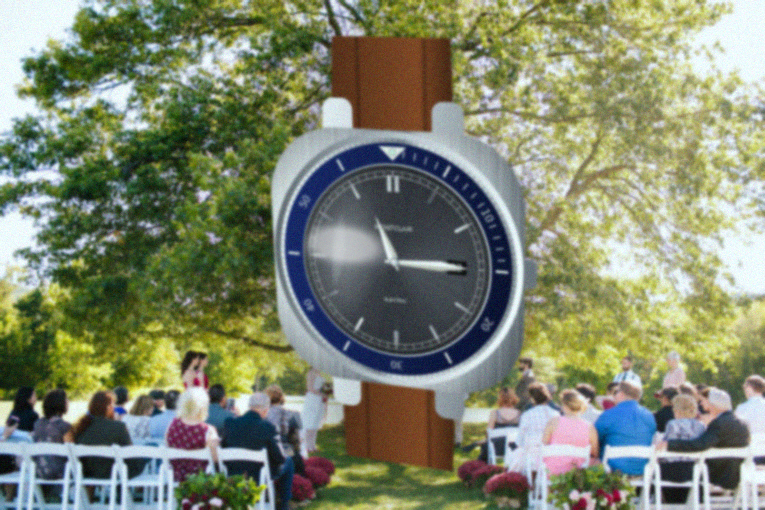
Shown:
11h15
